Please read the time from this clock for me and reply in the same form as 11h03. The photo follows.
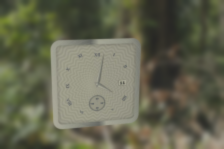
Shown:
4h02
